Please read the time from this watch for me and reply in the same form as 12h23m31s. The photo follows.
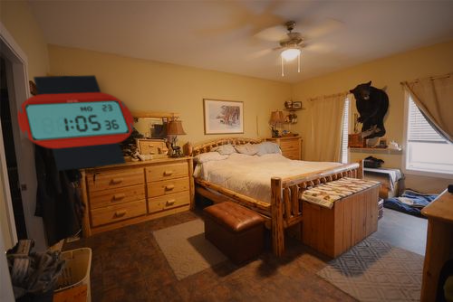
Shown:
1h05m36s
